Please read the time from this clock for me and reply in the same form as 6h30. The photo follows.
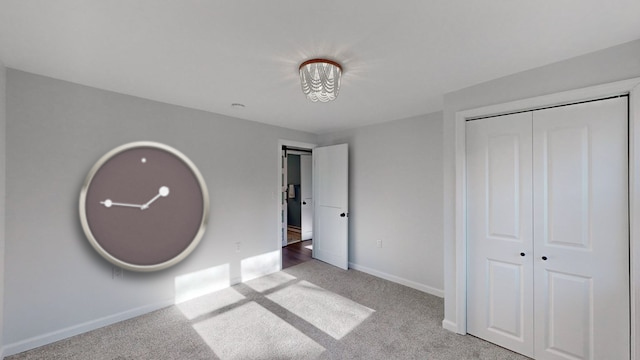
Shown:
1h46
